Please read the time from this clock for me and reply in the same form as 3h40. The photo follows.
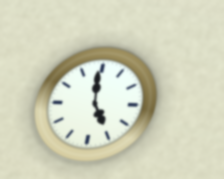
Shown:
4h59
